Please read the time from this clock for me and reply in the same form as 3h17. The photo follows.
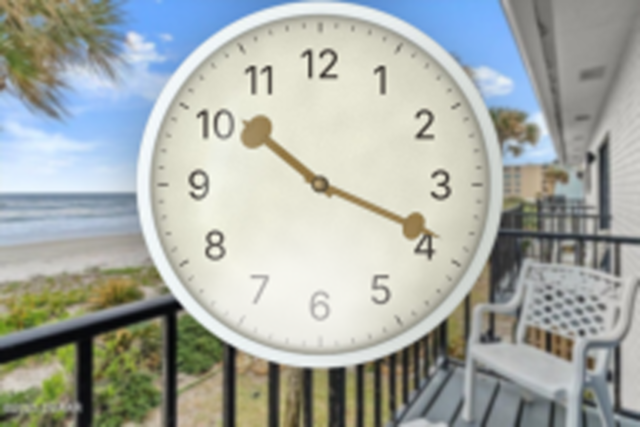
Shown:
10h19
